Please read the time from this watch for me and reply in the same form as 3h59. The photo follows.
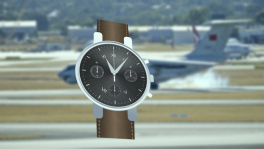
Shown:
11h06
